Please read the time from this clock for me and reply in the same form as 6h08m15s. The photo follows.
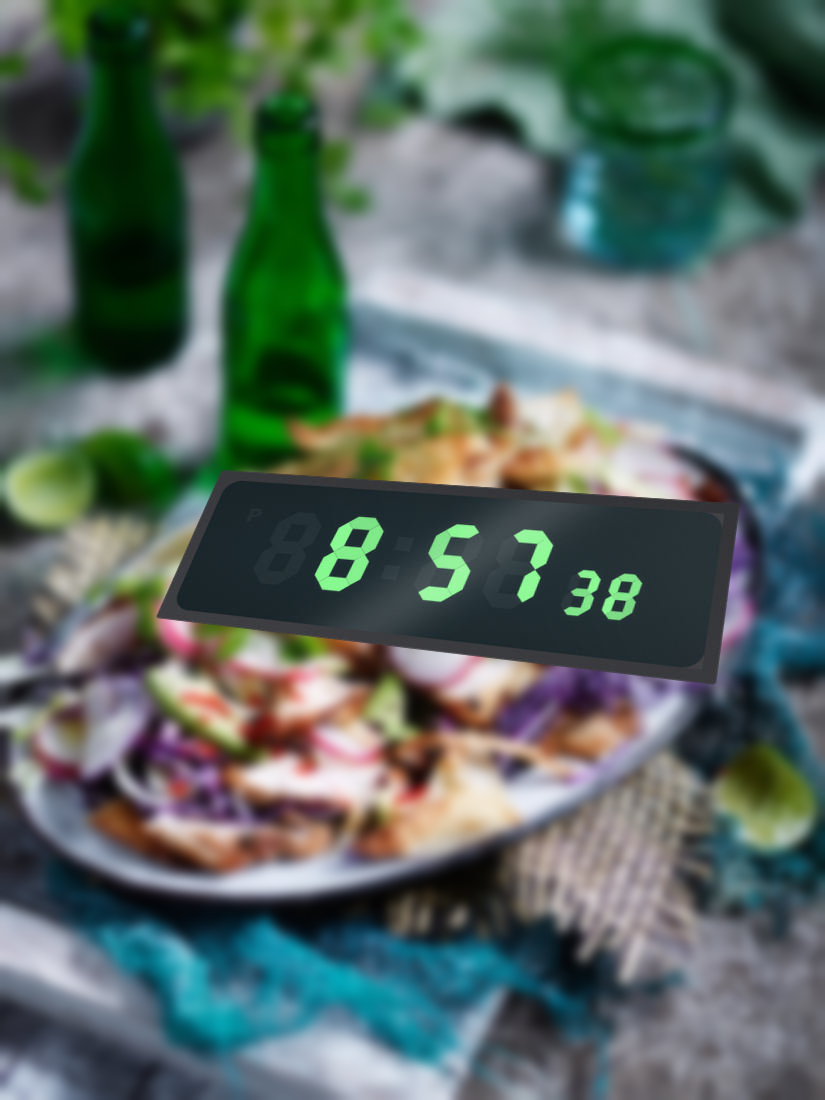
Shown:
8h57m38s
